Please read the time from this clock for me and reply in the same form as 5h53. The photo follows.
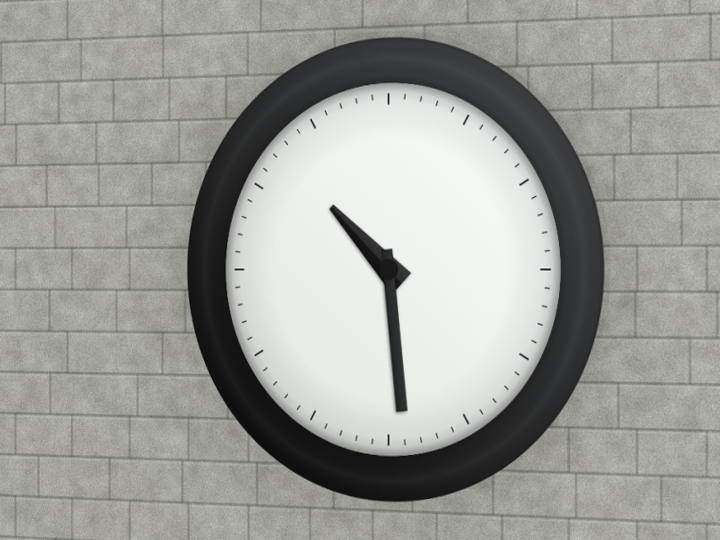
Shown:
10h29
